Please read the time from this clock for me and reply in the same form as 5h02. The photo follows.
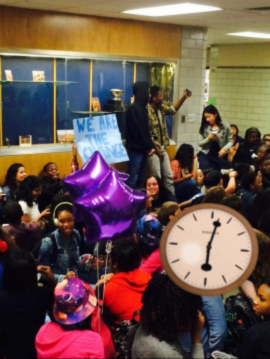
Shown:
6h02
